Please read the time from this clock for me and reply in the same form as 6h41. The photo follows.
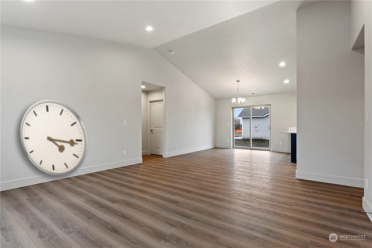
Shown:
4h16
